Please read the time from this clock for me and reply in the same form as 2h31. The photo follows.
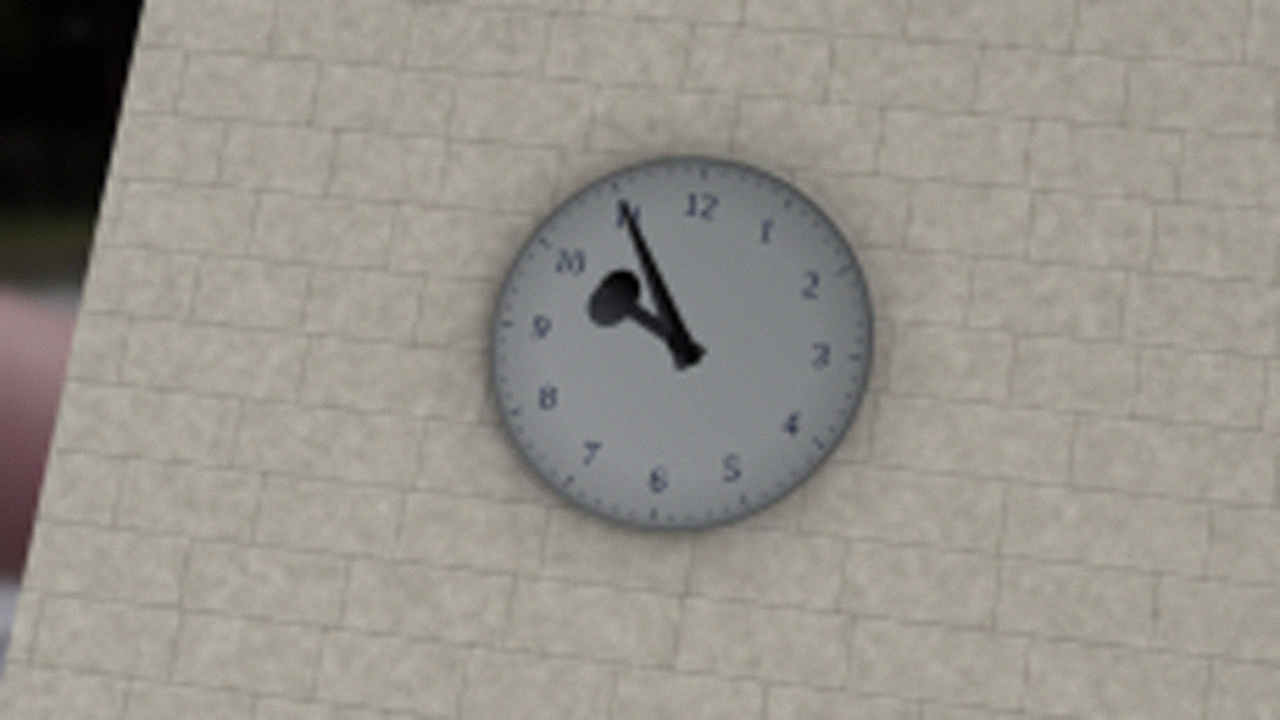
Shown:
9h55
